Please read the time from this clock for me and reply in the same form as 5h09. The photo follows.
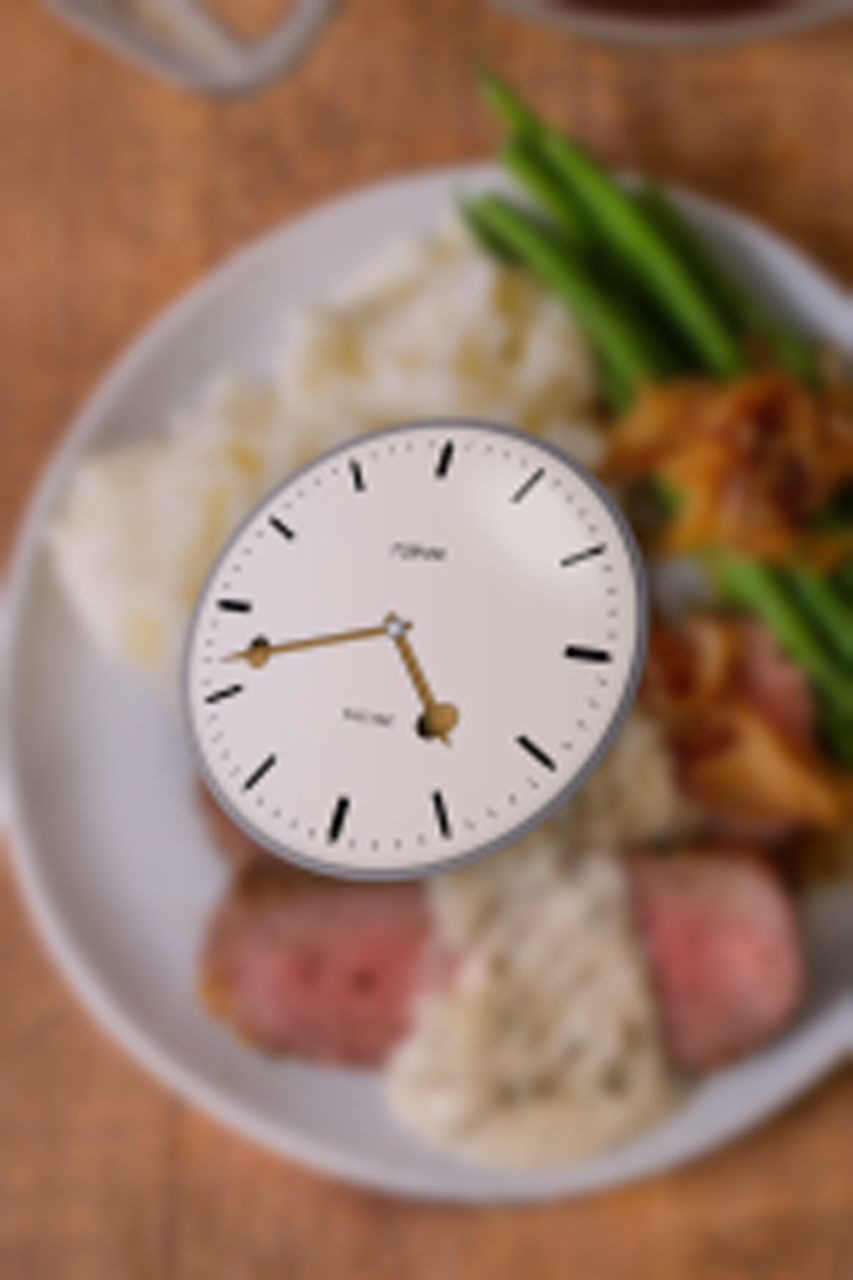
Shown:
4h42
